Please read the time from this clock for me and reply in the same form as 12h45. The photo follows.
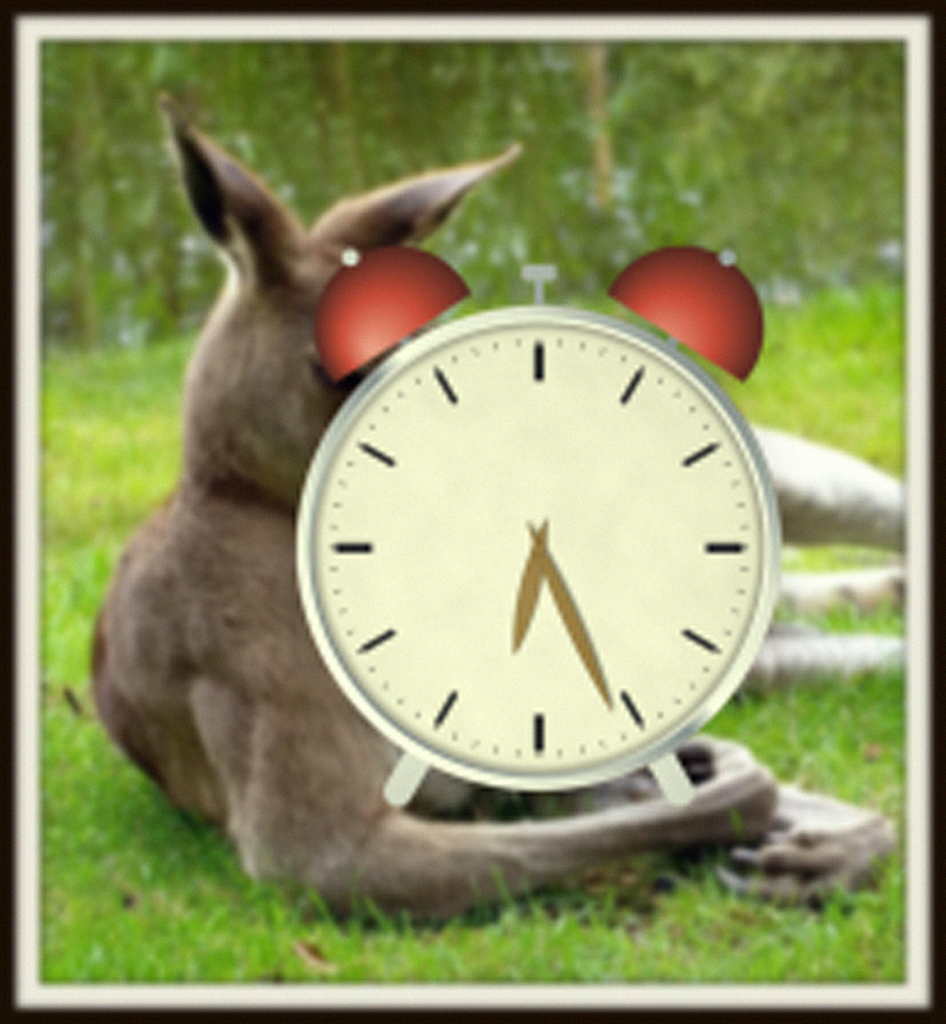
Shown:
6h26
